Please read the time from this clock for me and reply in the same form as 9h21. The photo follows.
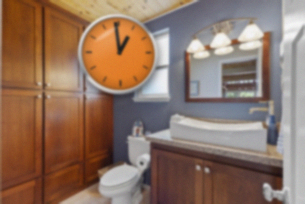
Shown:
12h59
